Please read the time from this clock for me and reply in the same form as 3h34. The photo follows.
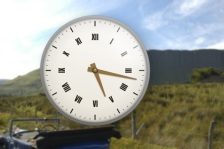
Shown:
5h17
